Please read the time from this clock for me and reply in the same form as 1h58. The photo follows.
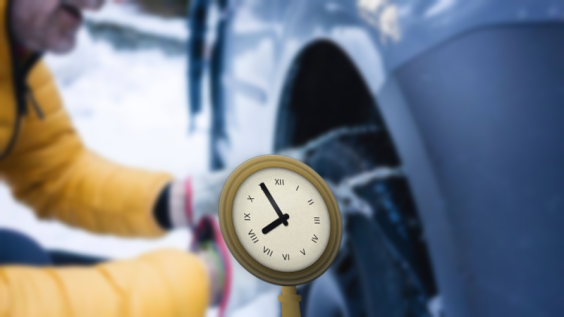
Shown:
7h55
